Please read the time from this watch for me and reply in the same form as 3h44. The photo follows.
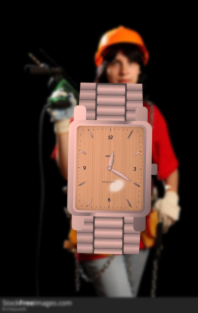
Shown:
12h20
